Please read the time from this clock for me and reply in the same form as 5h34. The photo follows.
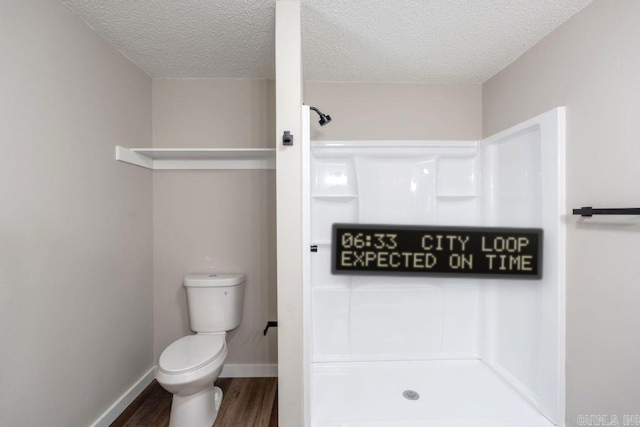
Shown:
6h33
